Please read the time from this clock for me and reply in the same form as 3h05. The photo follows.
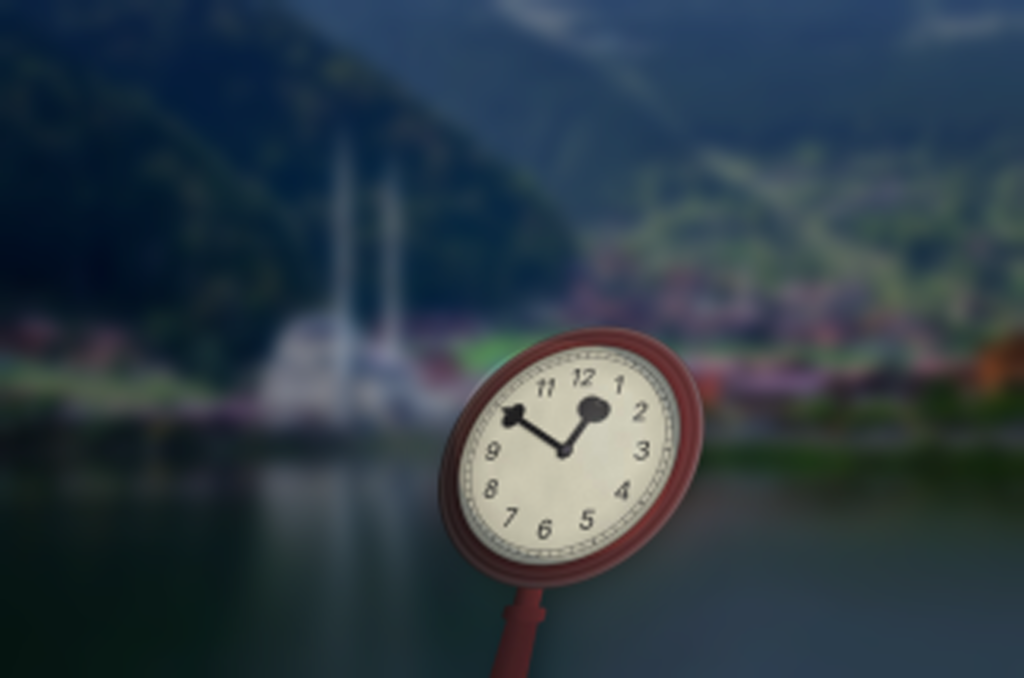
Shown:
12h50
